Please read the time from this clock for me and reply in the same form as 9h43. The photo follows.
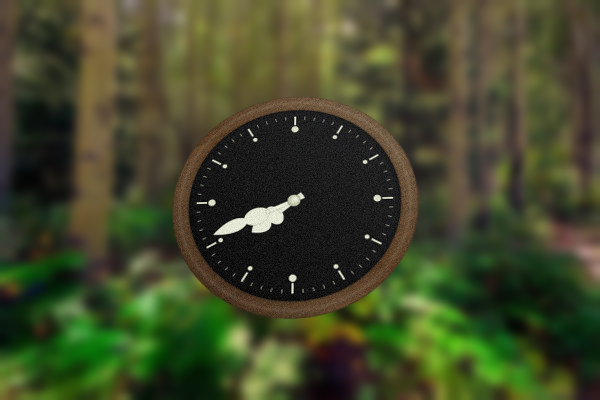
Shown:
7h41
